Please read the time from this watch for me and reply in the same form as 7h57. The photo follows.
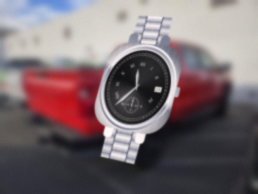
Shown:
11h37
